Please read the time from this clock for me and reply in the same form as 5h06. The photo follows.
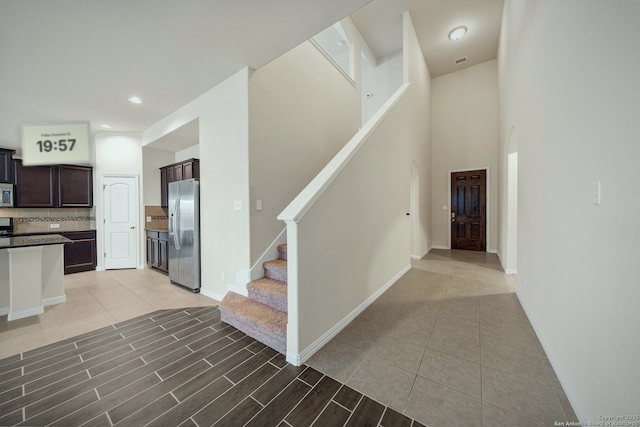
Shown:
19h57
